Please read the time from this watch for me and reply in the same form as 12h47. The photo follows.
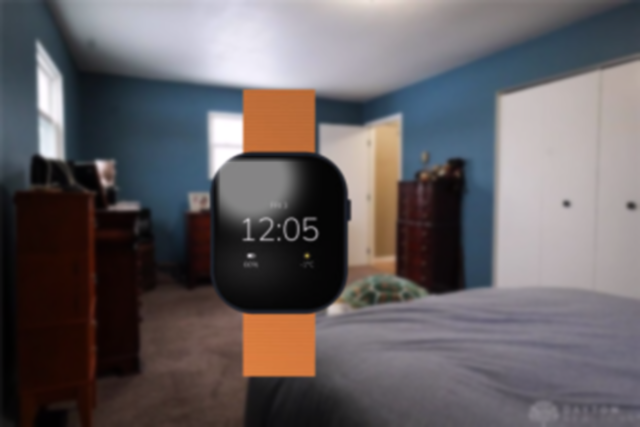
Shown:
12h05
